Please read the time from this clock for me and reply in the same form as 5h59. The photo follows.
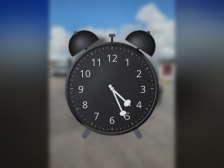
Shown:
4h26
